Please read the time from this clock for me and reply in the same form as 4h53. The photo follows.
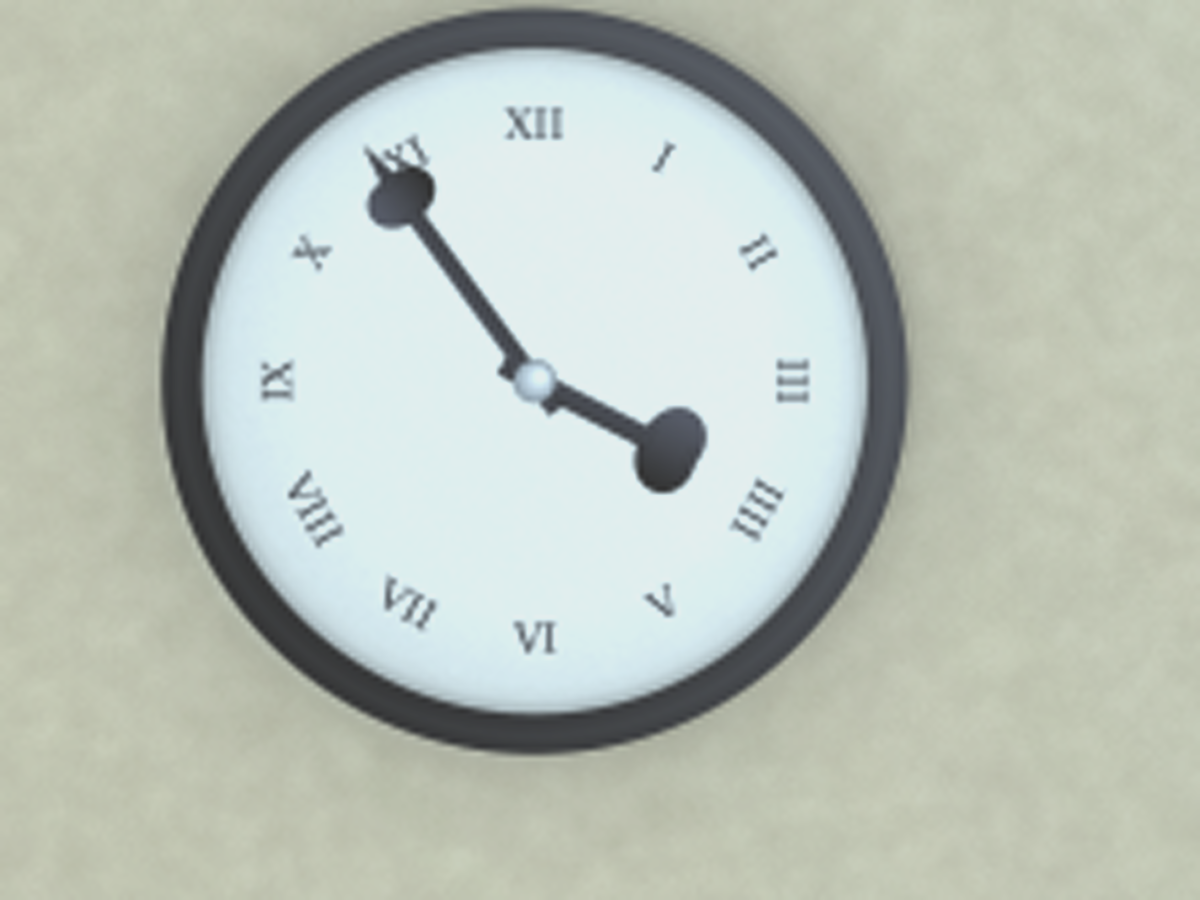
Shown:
3h54
